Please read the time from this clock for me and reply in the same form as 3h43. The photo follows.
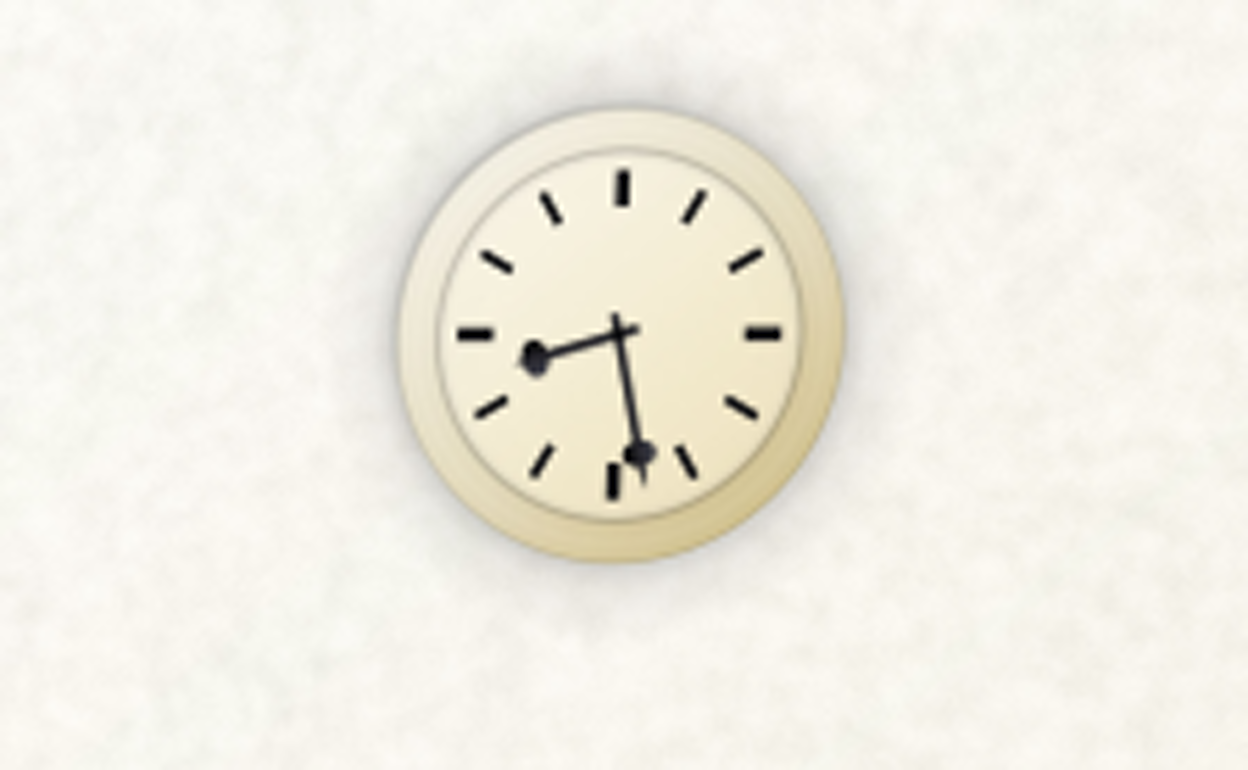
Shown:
8h28
